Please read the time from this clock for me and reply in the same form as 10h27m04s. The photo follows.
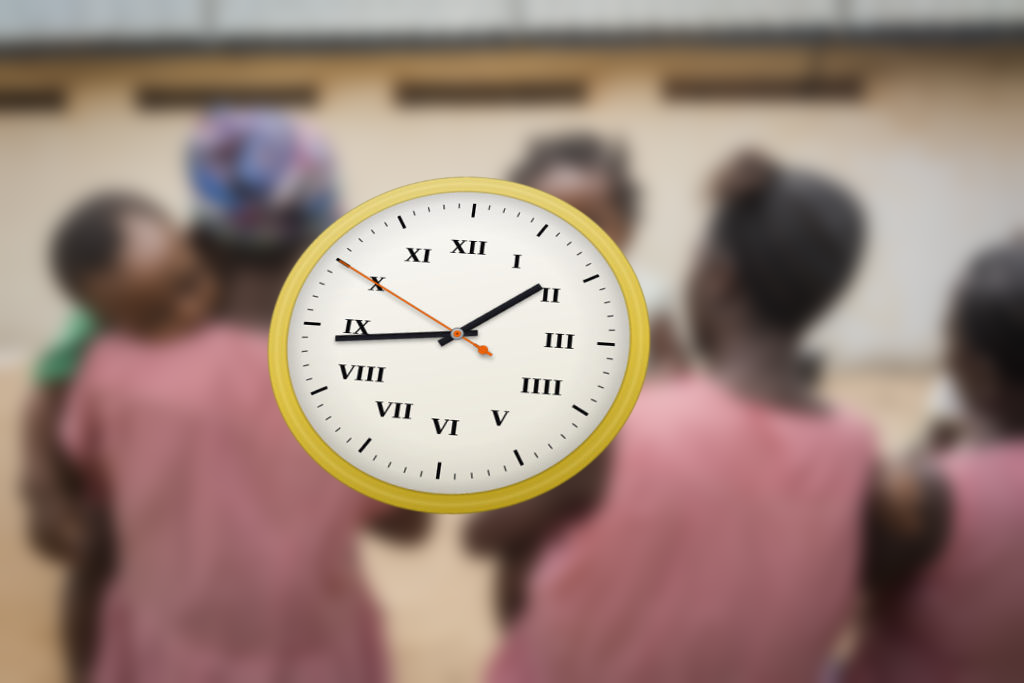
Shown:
1h43m50s
